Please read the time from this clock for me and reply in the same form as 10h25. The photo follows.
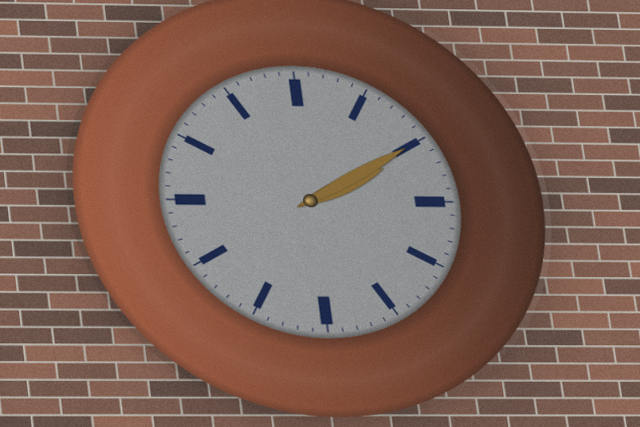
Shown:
2h10
